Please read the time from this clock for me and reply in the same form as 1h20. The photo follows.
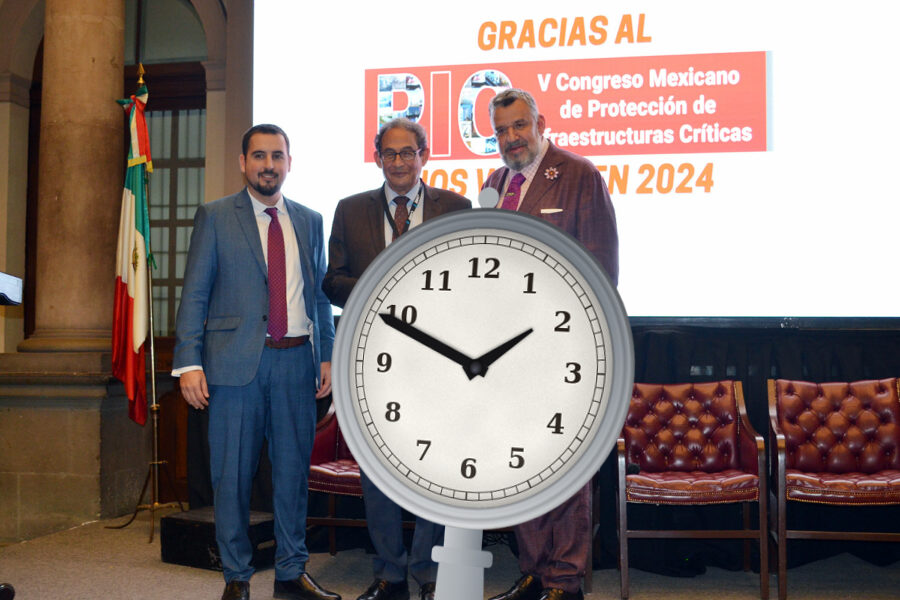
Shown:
1h49
